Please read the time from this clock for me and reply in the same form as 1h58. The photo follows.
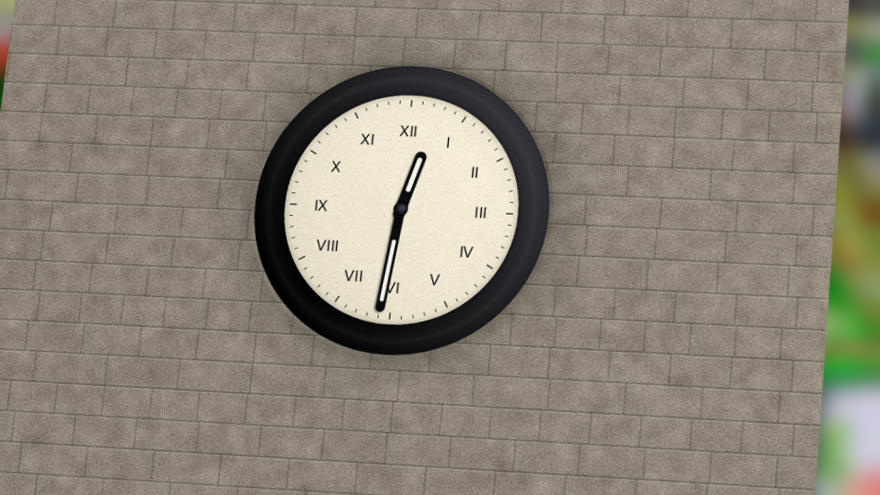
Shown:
12h31
